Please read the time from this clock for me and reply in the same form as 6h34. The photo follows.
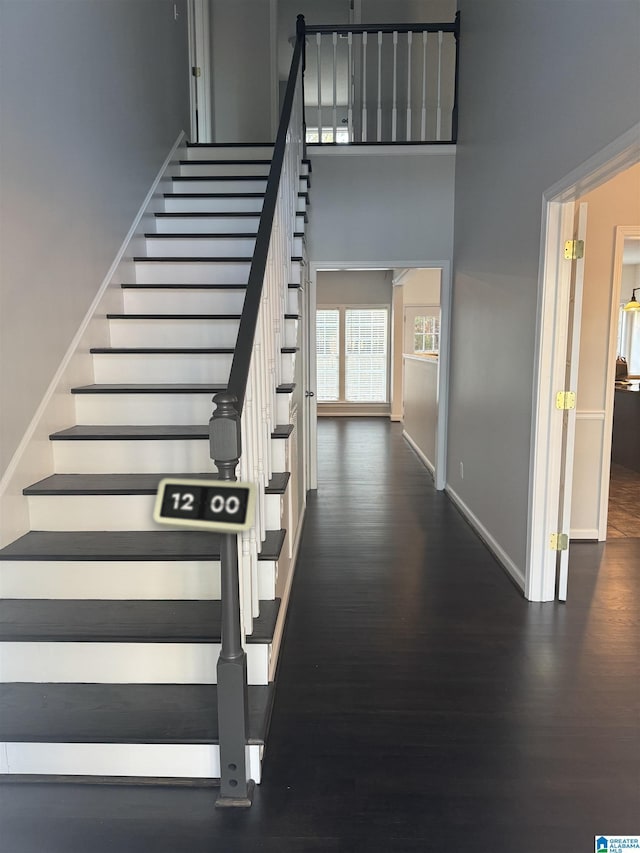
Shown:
12h00
